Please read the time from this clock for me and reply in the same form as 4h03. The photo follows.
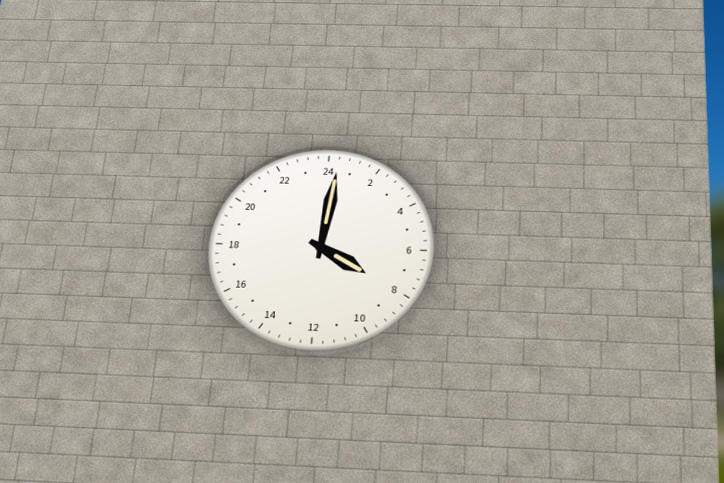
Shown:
8h01
